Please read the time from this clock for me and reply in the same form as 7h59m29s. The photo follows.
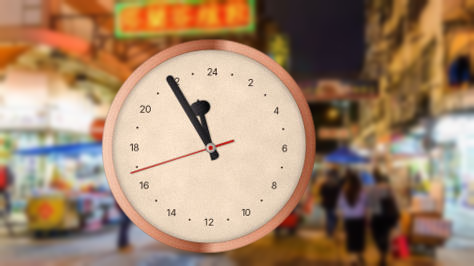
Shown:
22h54m42s
